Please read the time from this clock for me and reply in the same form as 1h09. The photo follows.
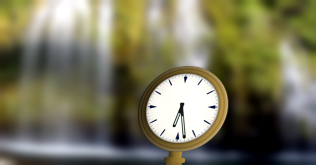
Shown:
6h28
